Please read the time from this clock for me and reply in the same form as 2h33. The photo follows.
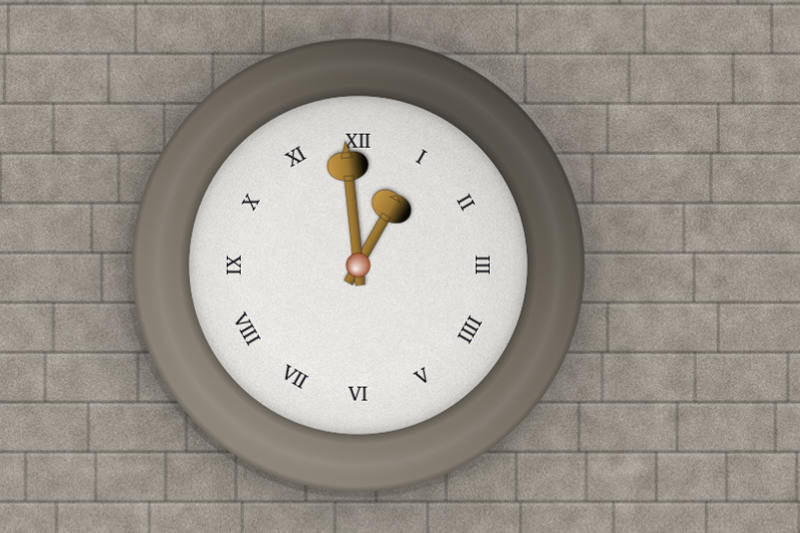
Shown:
12h59
